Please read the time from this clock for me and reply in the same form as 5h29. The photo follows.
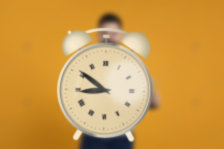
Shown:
8h51
